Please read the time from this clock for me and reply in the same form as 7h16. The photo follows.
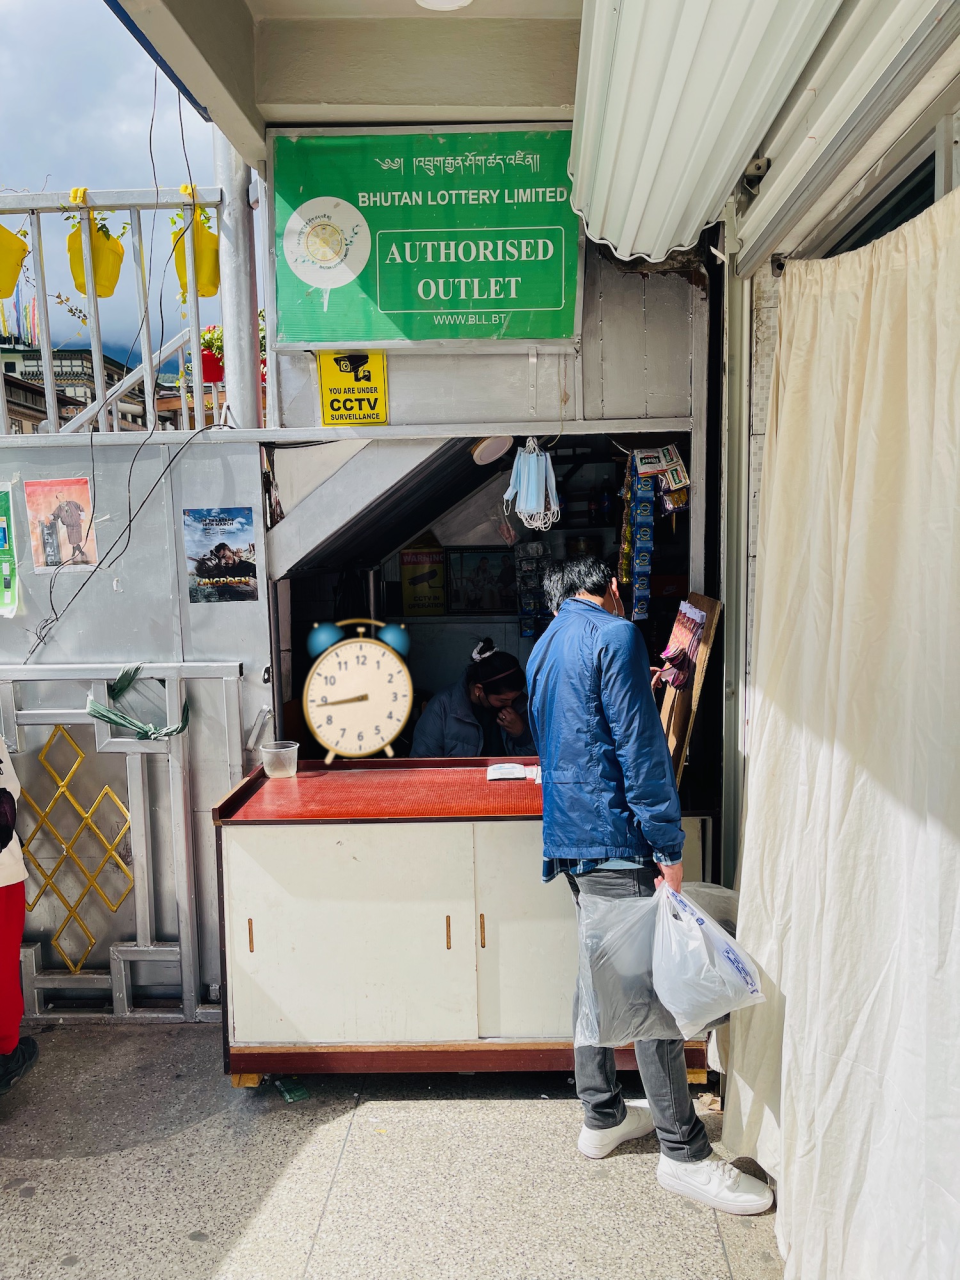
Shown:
8h44
